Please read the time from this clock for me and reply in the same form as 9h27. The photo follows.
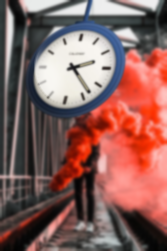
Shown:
2h23
